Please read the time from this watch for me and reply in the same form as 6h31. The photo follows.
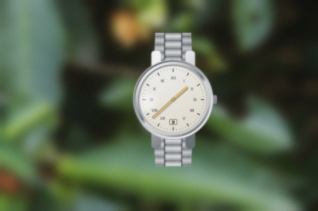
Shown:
1h38
